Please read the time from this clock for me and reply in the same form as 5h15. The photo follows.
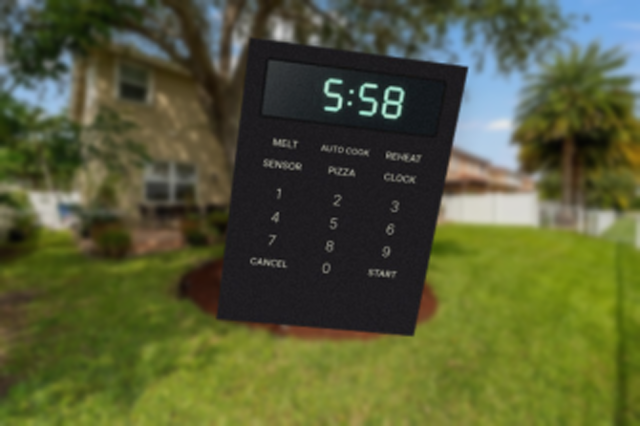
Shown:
5h58
